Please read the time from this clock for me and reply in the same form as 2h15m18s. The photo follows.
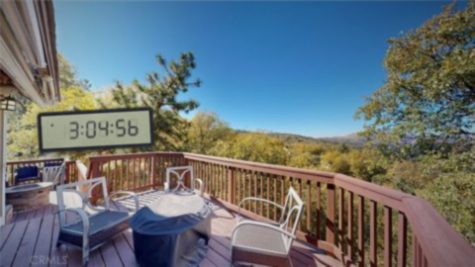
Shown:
3h04m56s
